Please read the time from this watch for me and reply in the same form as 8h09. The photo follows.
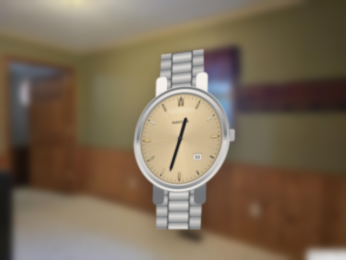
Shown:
12h33
